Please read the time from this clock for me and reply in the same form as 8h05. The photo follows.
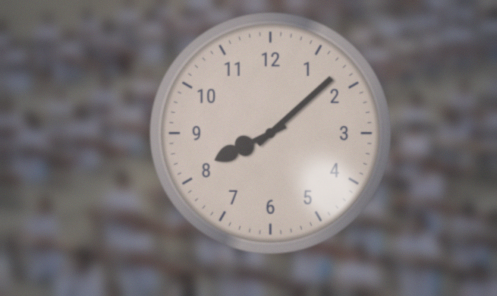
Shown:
8h08
